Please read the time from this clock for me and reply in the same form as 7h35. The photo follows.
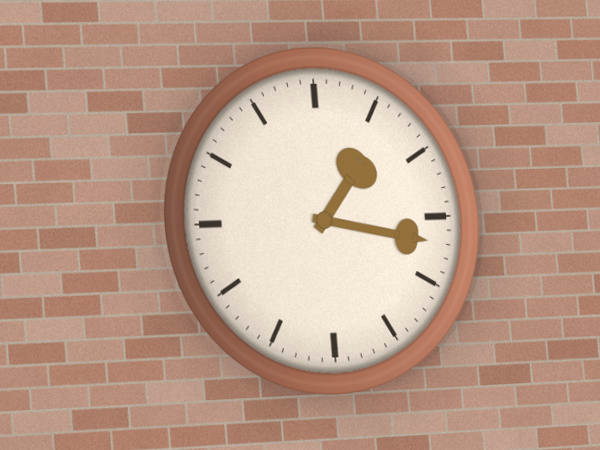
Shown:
1h17
